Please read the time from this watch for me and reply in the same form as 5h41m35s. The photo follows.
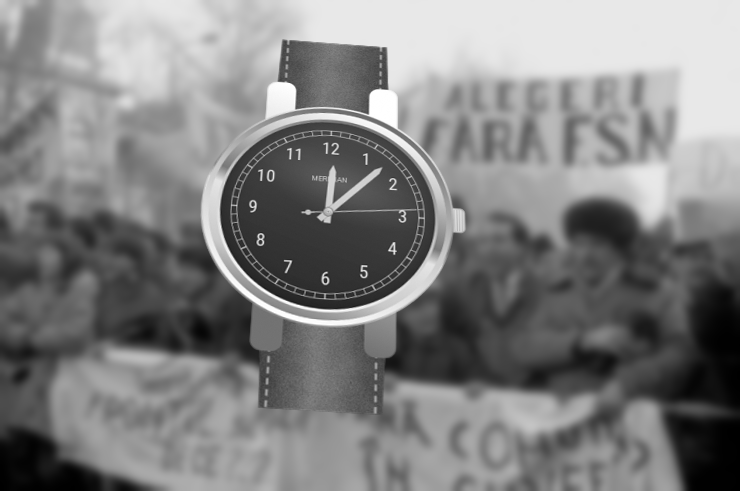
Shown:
12h07m14s
